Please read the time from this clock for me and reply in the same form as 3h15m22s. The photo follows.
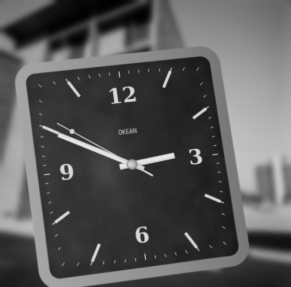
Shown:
2h49m51s
